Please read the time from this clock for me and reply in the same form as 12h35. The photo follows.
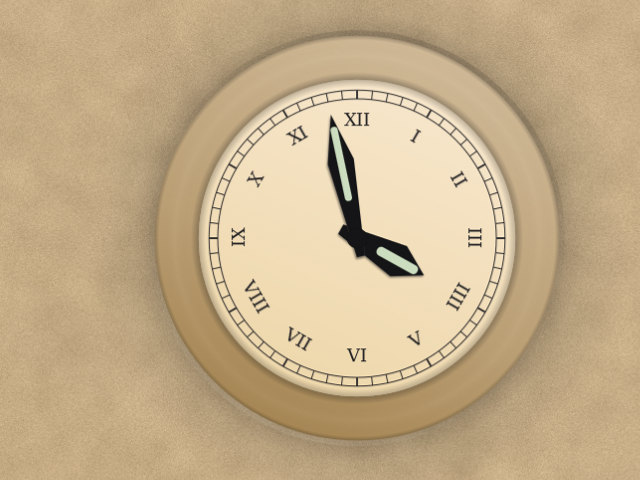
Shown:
3h58
